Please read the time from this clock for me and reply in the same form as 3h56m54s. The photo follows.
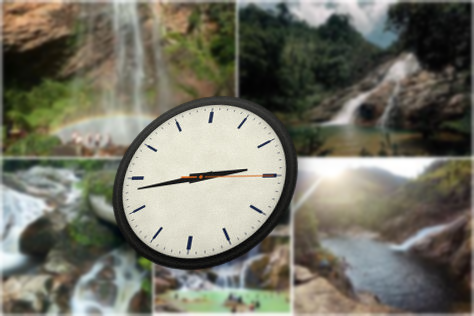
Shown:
2h43m15s
